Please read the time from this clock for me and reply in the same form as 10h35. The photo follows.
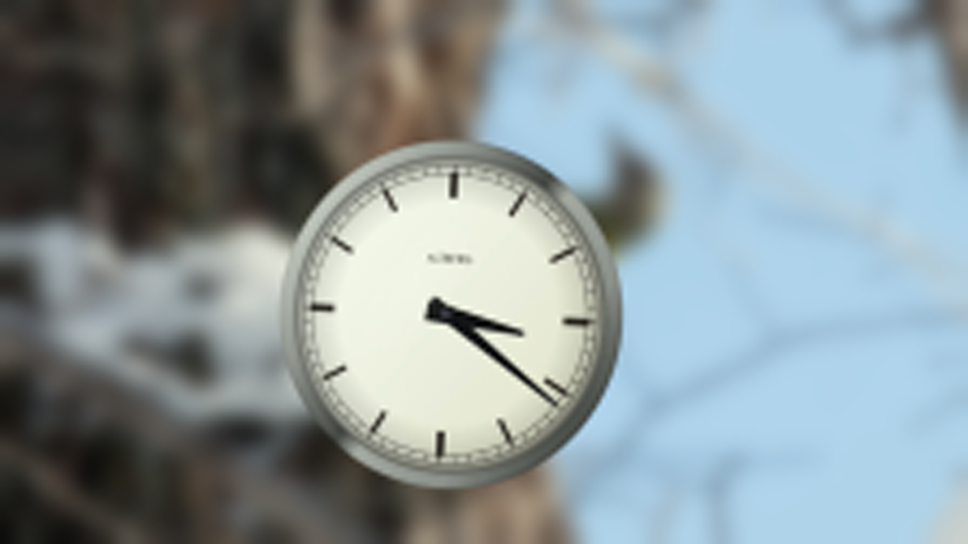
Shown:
3h21
